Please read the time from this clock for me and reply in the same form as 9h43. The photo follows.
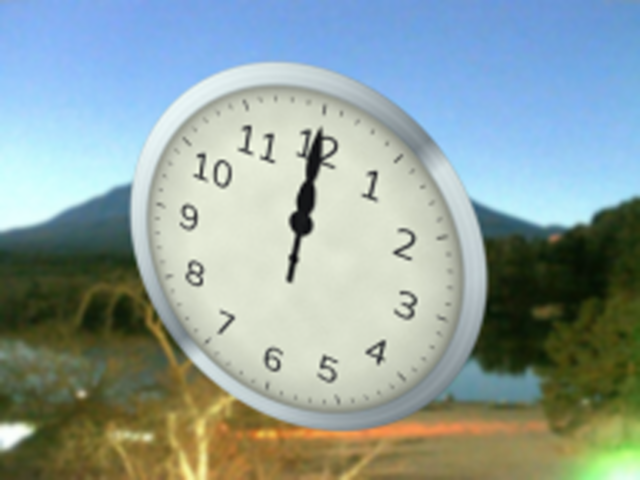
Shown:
12h00
